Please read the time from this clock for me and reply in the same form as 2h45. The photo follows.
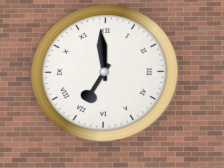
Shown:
6h59
